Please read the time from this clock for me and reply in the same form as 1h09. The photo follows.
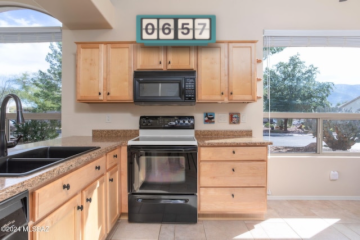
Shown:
6h57
